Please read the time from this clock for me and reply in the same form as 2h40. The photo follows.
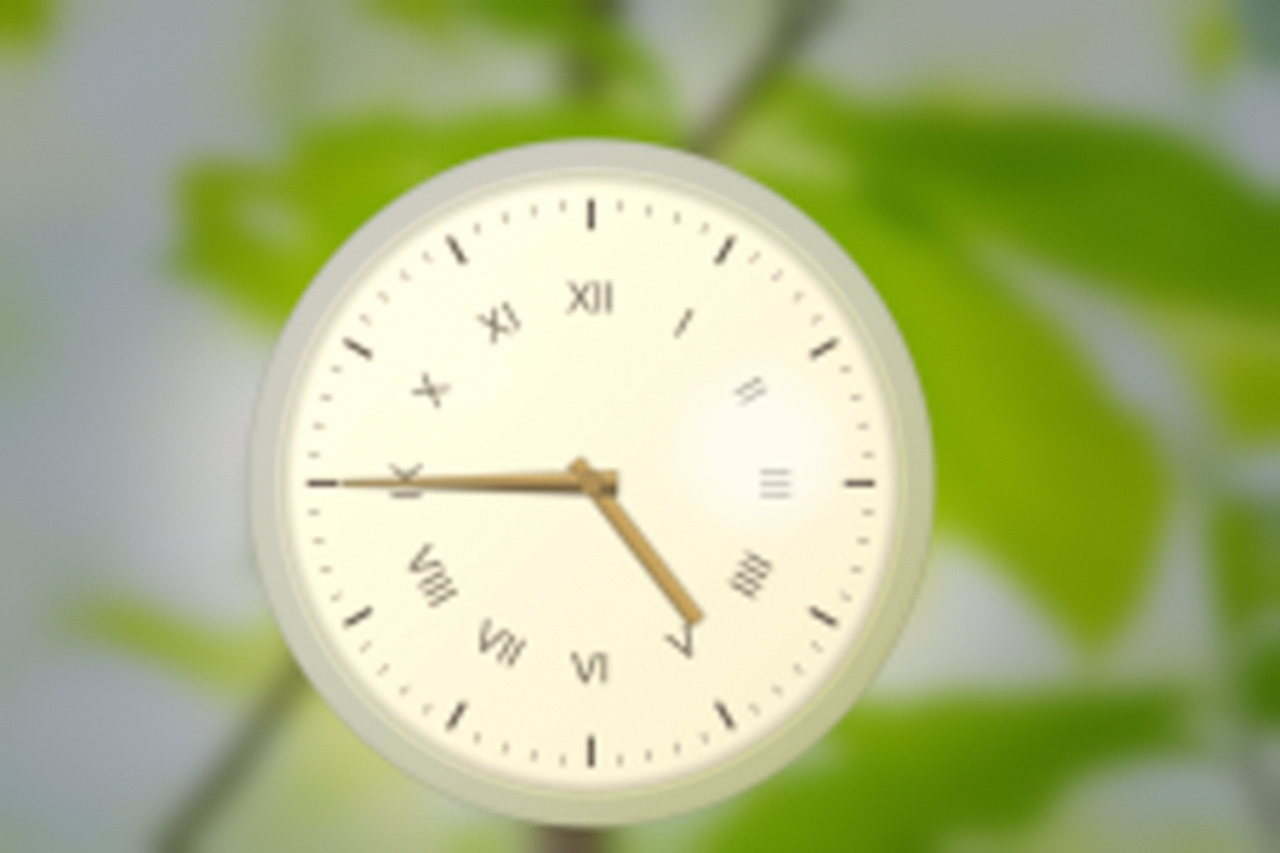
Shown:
4h45
